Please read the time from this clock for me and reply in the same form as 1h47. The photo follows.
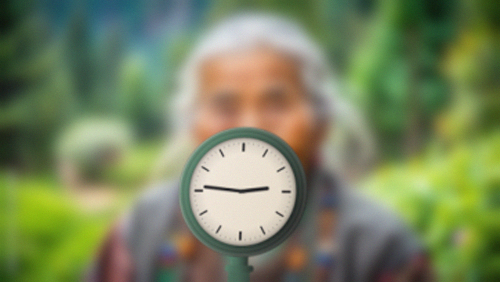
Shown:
2h46
